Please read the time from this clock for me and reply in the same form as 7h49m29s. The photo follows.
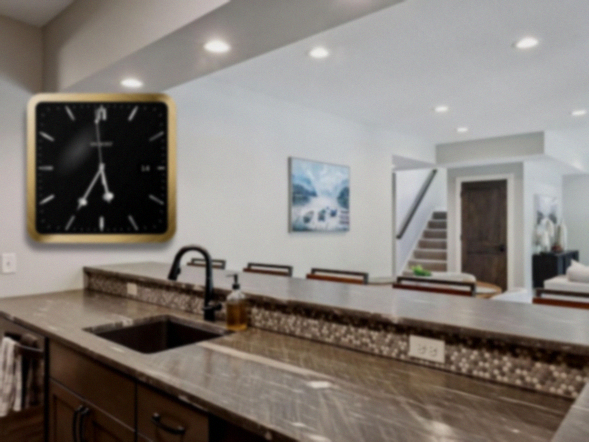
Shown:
5h34m59s
